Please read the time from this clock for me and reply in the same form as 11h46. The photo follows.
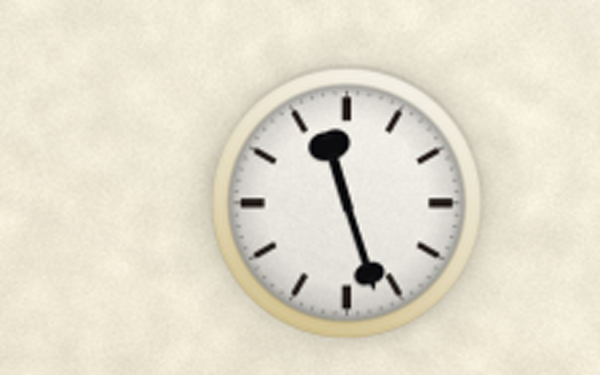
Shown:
11h27
